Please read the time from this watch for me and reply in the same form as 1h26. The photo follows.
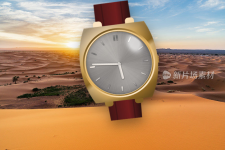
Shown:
5h46
